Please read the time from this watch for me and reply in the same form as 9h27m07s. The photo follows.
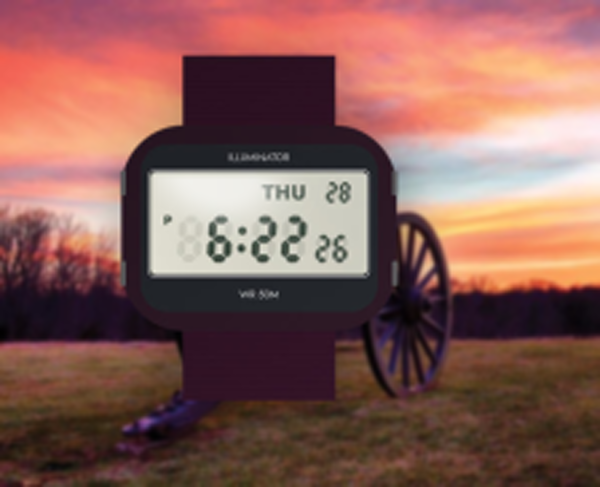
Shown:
6h22m26s
